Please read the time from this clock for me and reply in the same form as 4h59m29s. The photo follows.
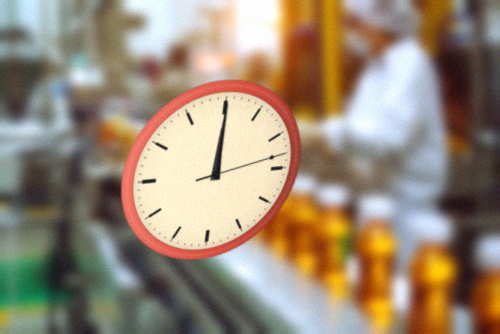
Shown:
12h00m13s
